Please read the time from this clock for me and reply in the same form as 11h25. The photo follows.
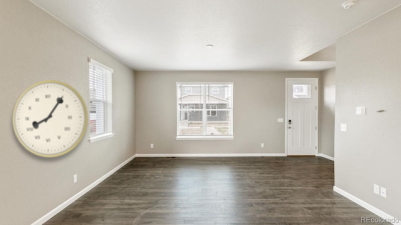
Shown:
8h06
